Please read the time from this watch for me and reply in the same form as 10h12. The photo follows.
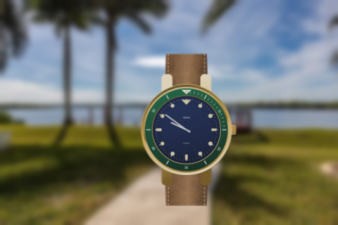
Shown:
9h51
